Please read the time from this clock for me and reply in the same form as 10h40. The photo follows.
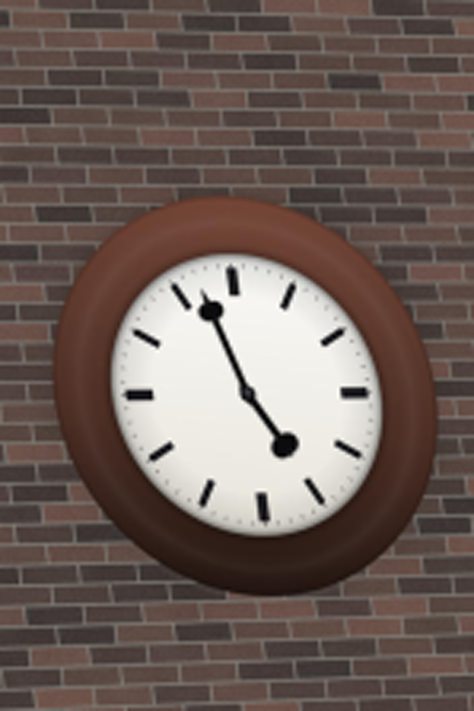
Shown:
4h57
